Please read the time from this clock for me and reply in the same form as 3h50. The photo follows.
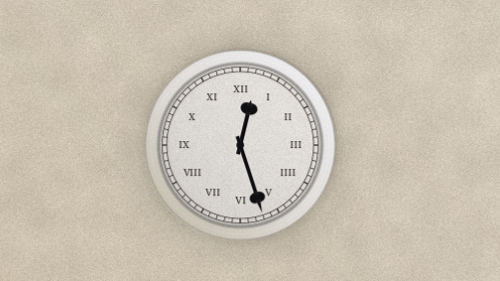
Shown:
12h27
